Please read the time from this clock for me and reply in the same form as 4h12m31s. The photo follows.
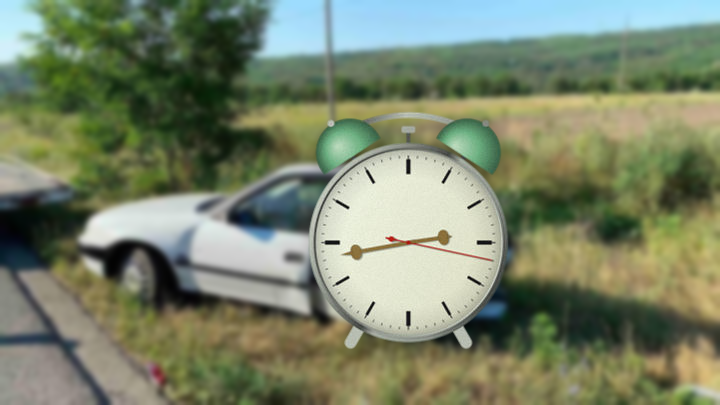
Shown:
2h43m17s
